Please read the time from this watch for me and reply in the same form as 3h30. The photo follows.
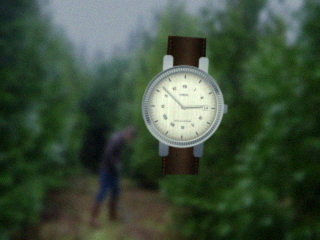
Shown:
2h52
